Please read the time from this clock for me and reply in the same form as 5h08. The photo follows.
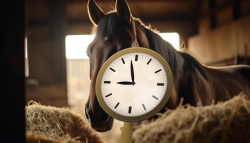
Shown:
8h58
